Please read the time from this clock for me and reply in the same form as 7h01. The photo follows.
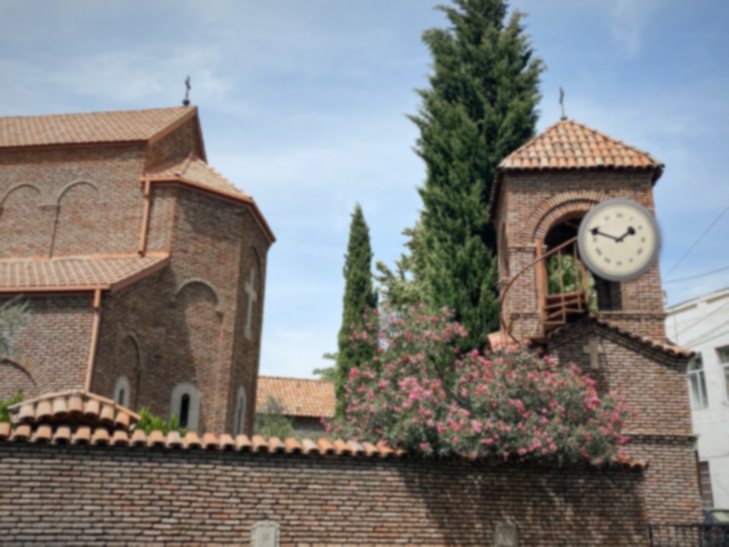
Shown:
1h48
